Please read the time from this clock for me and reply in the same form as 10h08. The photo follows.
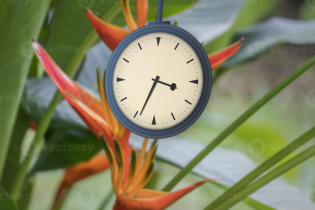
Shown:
3h34
